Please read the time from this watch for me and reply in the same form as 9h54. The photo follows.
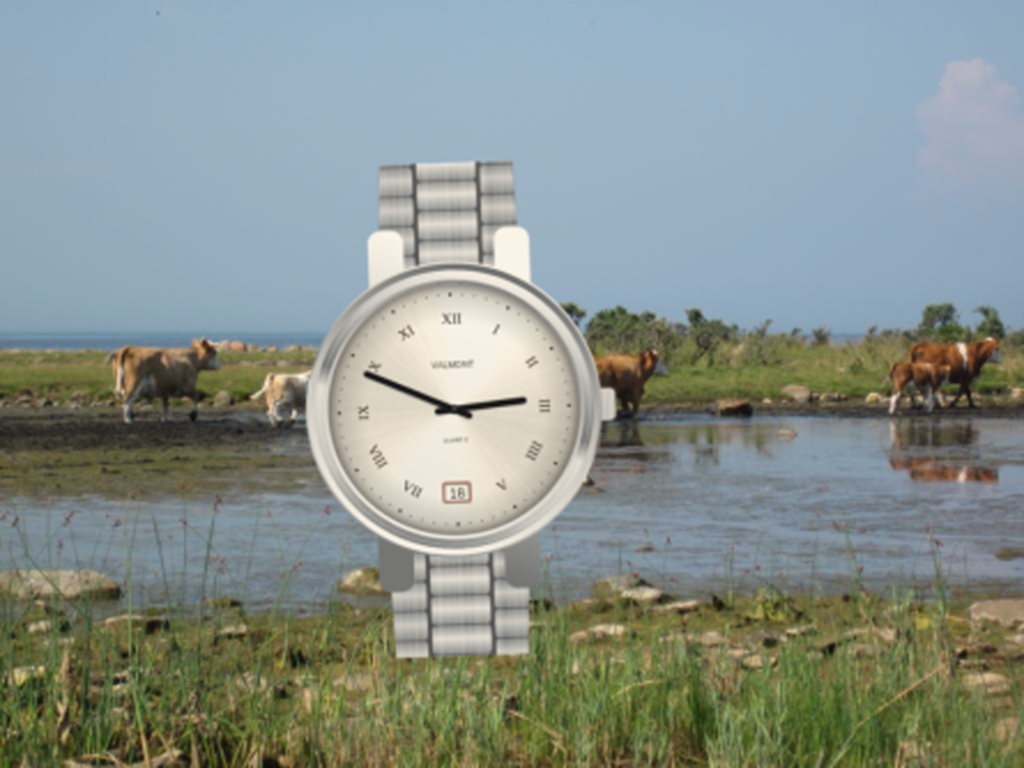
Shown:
2h49
